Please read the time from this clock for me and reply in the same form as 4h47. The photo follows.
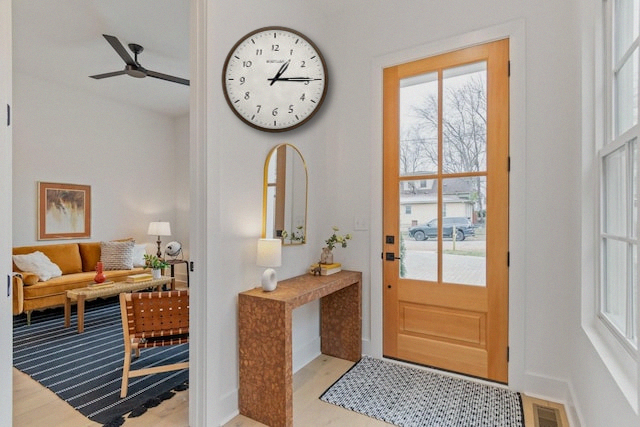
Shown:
1h15
